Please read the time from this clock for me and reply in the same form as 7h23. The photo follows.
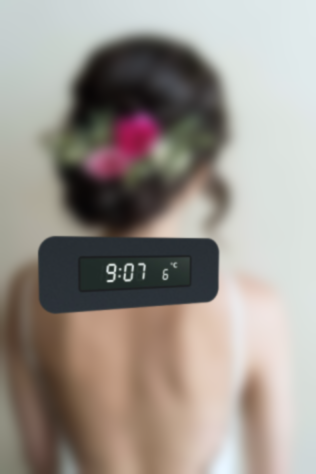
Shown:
9h07
